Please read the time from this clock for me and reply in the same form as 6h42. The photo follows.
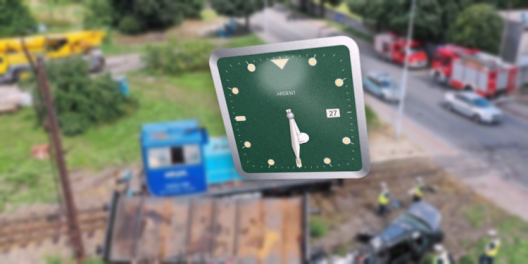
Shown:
5h30
